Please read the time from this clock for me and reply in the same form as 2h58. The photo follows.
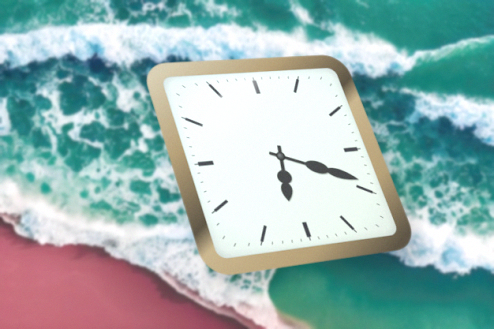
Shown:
6h19
